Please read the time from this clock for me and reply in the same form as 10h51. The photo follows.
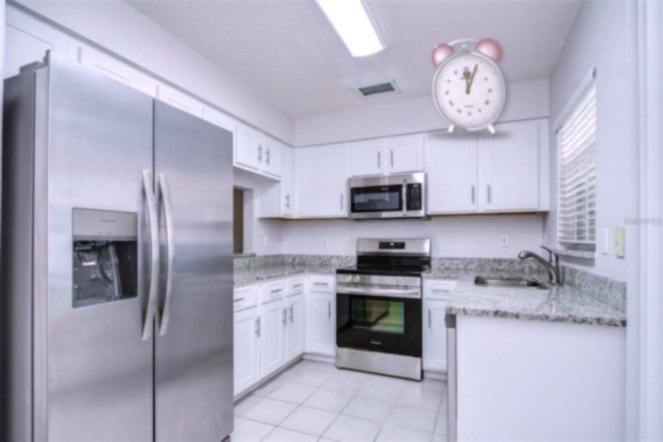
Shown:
12h04
